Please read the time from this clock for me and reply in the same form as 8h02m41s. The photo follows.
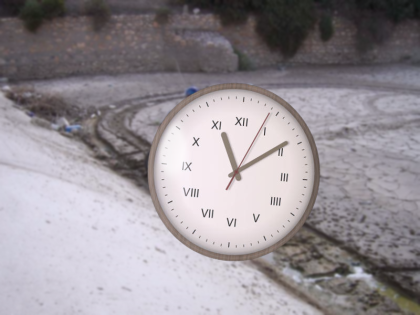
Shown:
11h09m04s
